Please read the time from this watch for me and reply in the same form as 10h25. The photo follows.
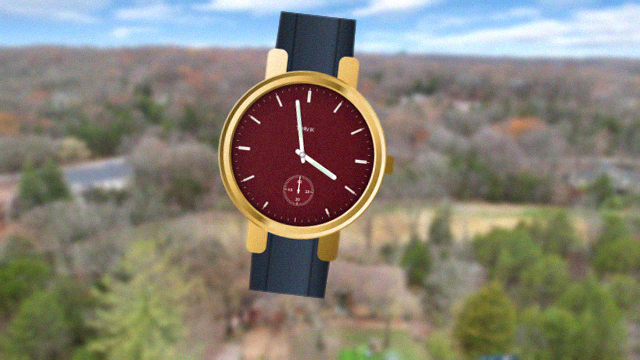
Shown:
3h58
